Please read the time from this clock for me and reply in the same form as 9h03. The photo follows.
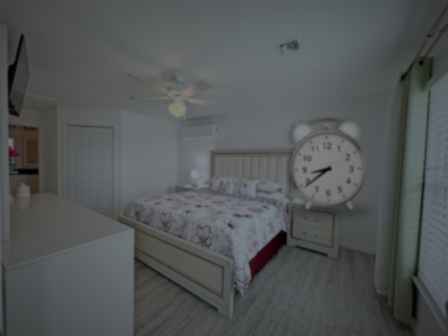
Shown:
8h39
